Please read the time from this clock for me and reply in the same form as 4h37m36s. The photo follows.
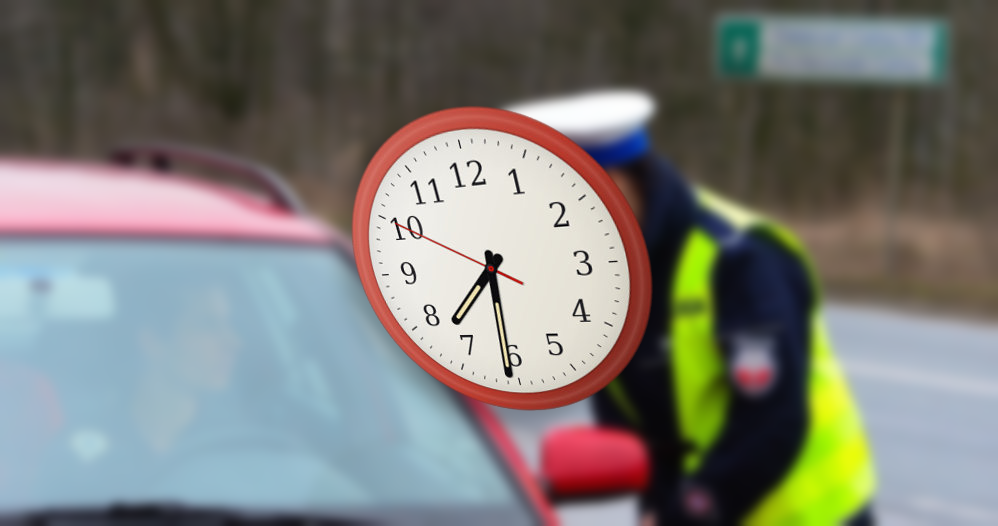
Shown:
7h30m50s
